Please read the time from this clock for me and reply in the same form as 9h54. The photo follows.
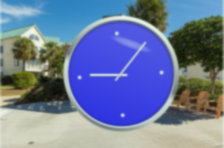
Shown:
9h07
